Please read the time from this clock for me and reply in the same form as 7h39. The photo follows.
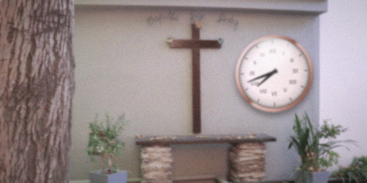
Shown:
7h42
